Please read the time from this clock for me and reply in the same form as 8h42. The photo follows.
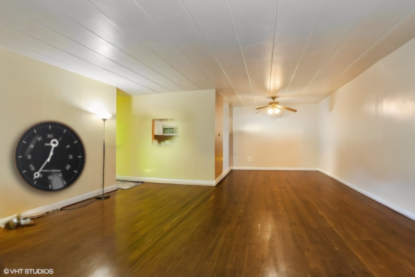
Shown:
12h36
